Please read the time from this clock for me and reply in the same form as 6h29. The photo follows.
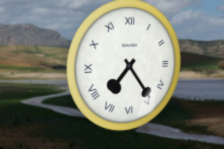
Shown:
7h24
